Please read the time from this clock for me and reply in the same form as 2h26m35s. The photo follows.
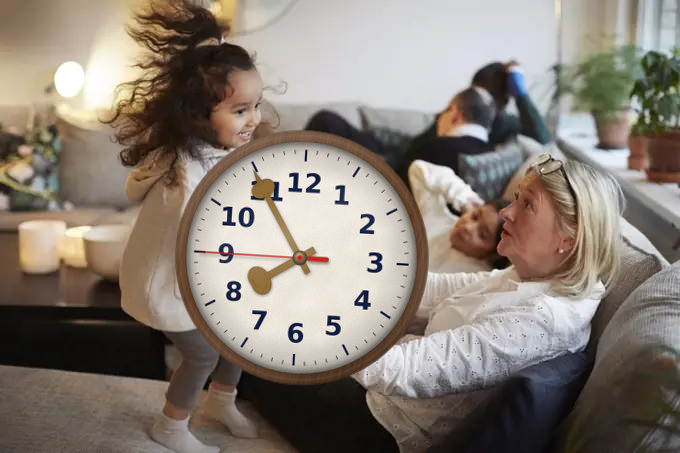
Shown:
7h54m45s
